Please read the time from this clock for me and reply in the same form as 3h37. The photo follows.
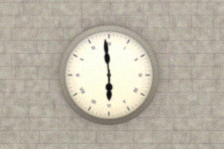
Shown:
5h59
